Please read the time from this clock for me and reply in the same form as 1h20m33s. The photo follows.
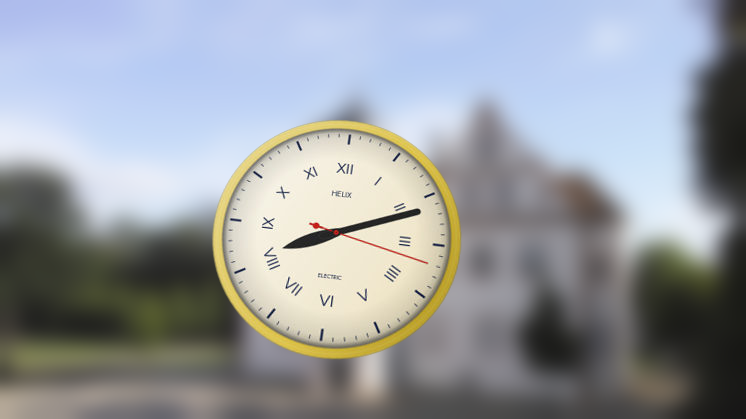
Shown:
8h11m17s
